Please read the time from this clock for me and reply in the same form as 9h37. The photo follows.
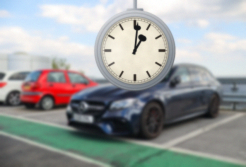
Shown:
1h01
